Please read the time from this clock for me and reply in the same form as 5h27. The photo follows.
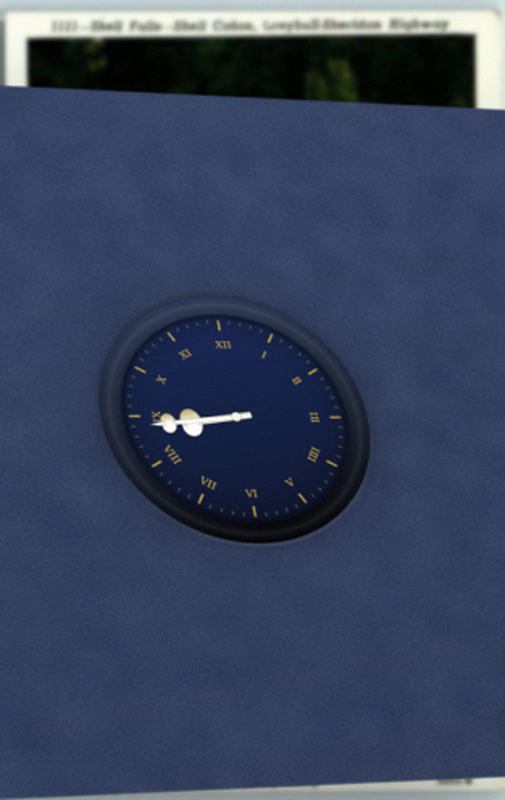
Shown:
8h44
